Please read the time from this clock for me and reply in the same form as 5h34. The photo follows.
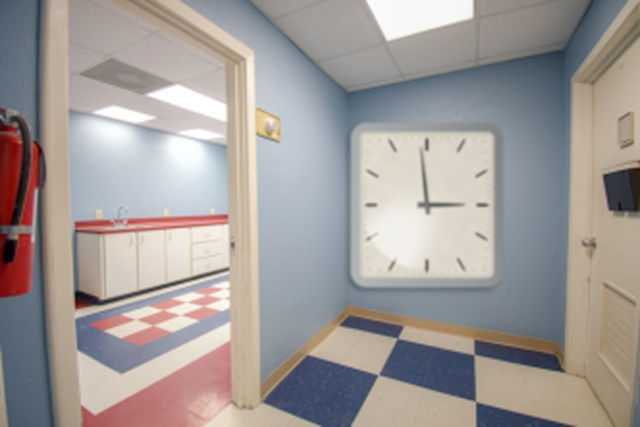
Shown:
2h59
